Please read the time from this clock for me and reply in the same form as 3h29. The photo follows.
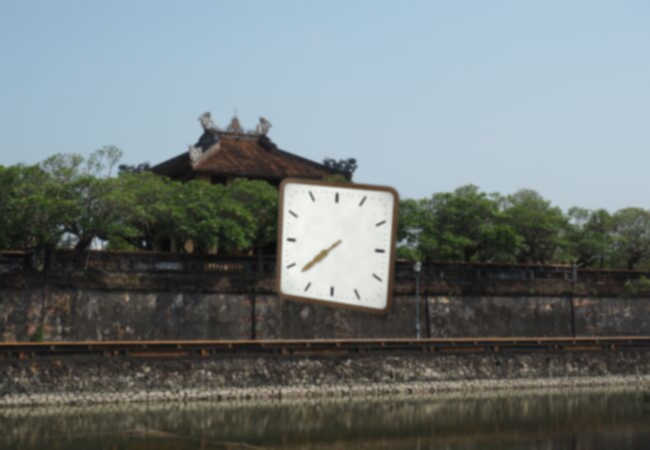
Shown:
7h38
